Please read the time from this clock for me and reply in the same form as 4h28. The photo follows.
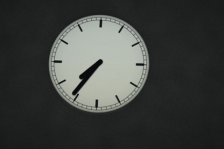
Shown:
7h36
